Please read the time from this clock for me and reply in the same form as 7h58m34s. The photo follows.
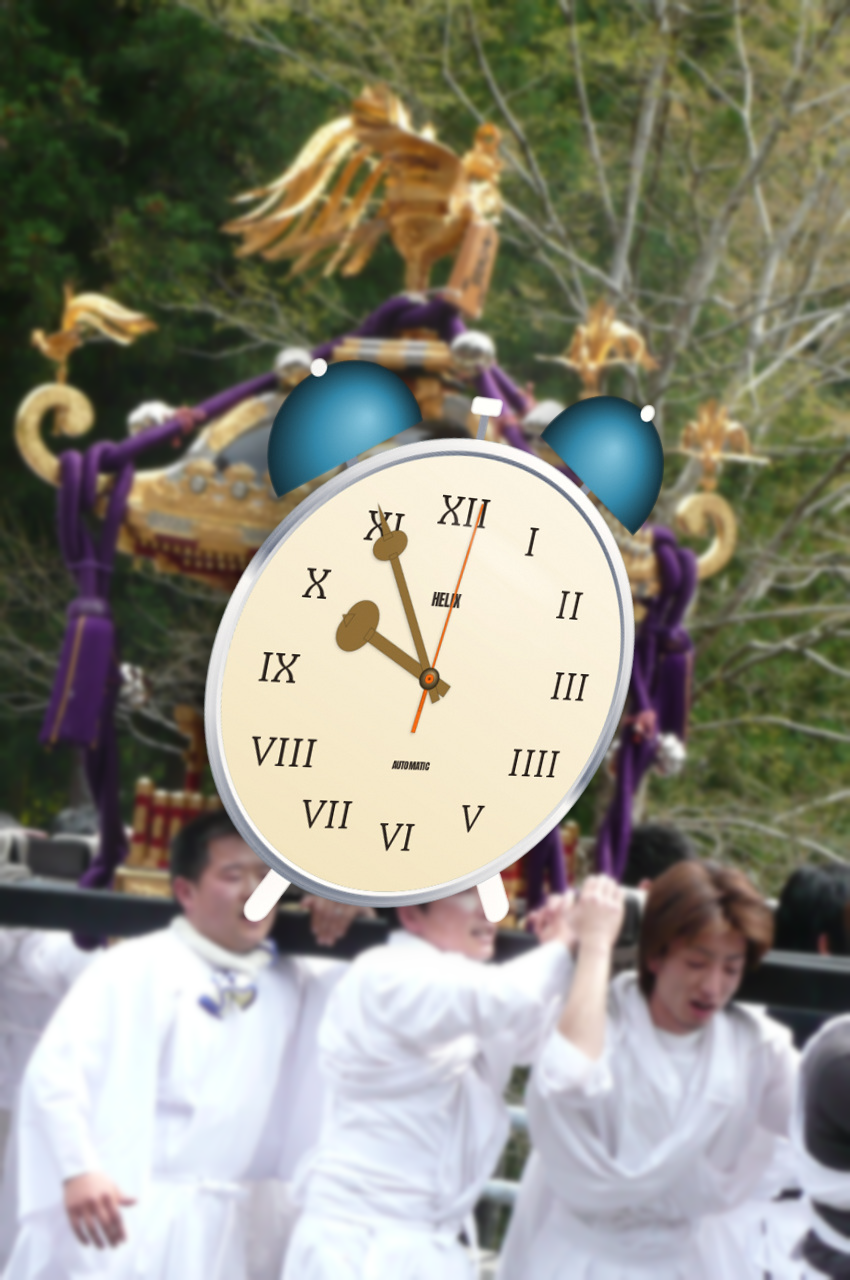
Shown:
9h55m01s
